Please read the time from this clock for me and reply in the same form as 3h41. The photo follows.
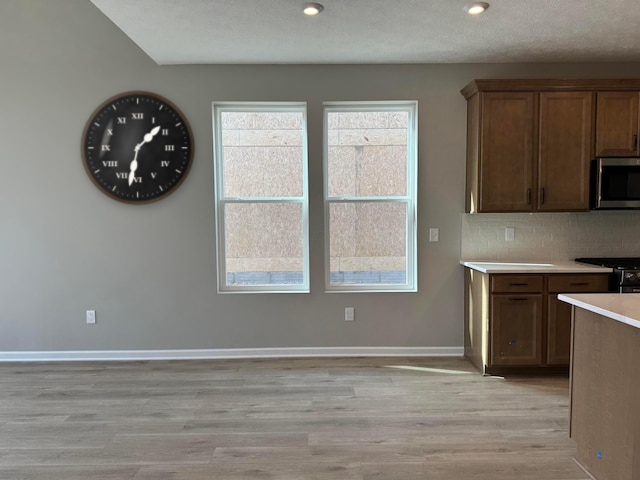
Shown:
1h32
